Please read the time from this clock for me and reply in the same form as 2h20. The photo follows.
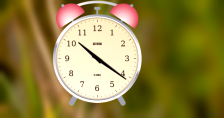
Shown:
10h21
